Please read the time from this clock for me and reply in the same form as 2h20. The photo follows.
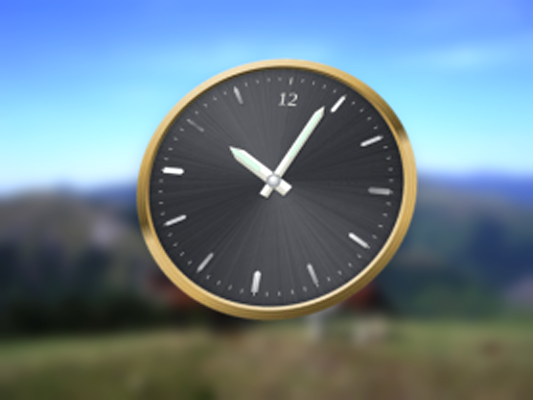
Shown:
10h04
